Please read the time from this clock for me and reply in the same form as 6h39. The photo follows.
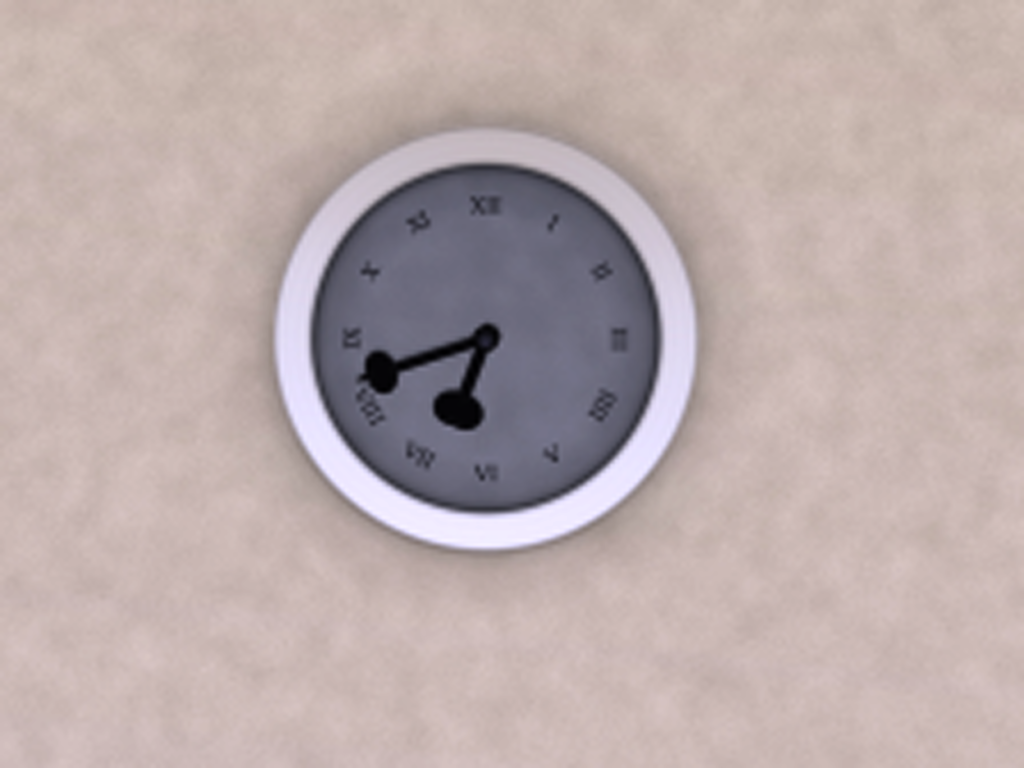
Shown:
6h42
